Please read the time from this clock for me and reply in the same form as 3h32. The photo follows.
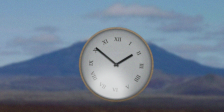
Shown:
1h51
